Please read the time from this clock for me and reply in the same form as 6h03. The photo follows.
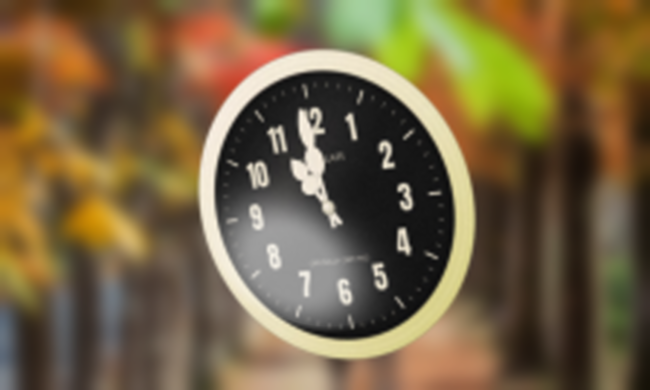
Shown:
10h59
